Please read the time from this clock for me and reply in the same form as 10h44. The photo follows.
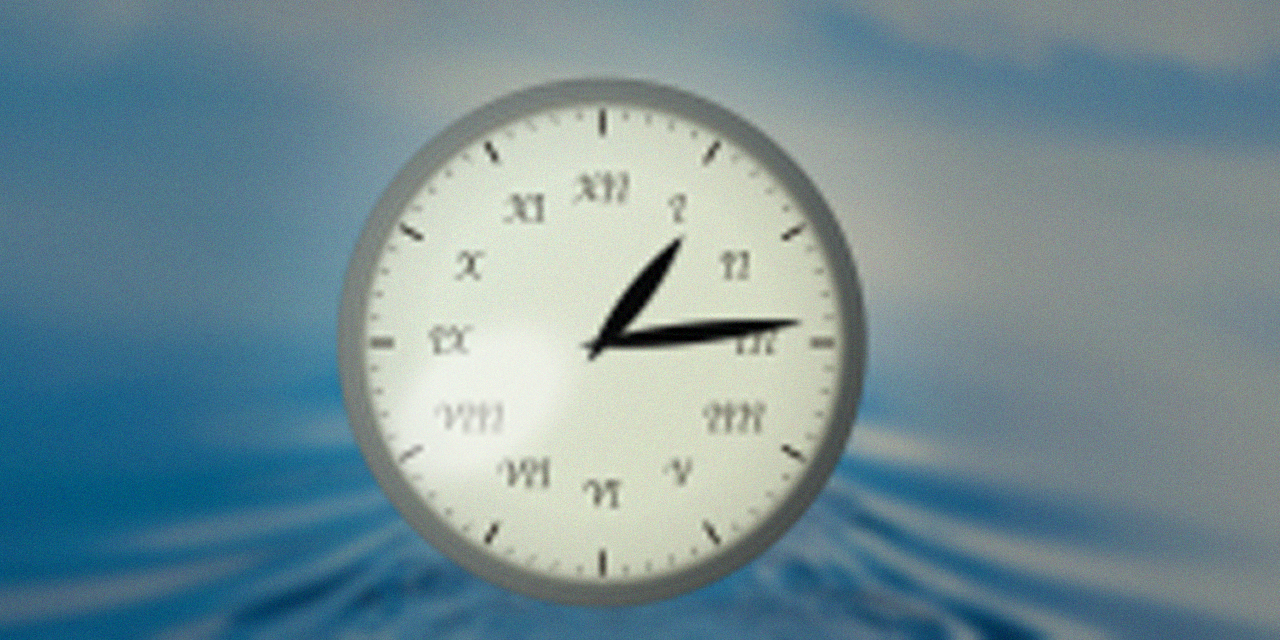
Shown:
1h14
